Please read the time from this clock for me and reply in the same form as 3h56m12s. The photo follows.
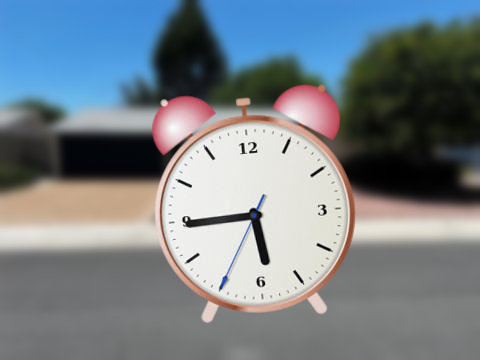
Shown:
5h44m35s
